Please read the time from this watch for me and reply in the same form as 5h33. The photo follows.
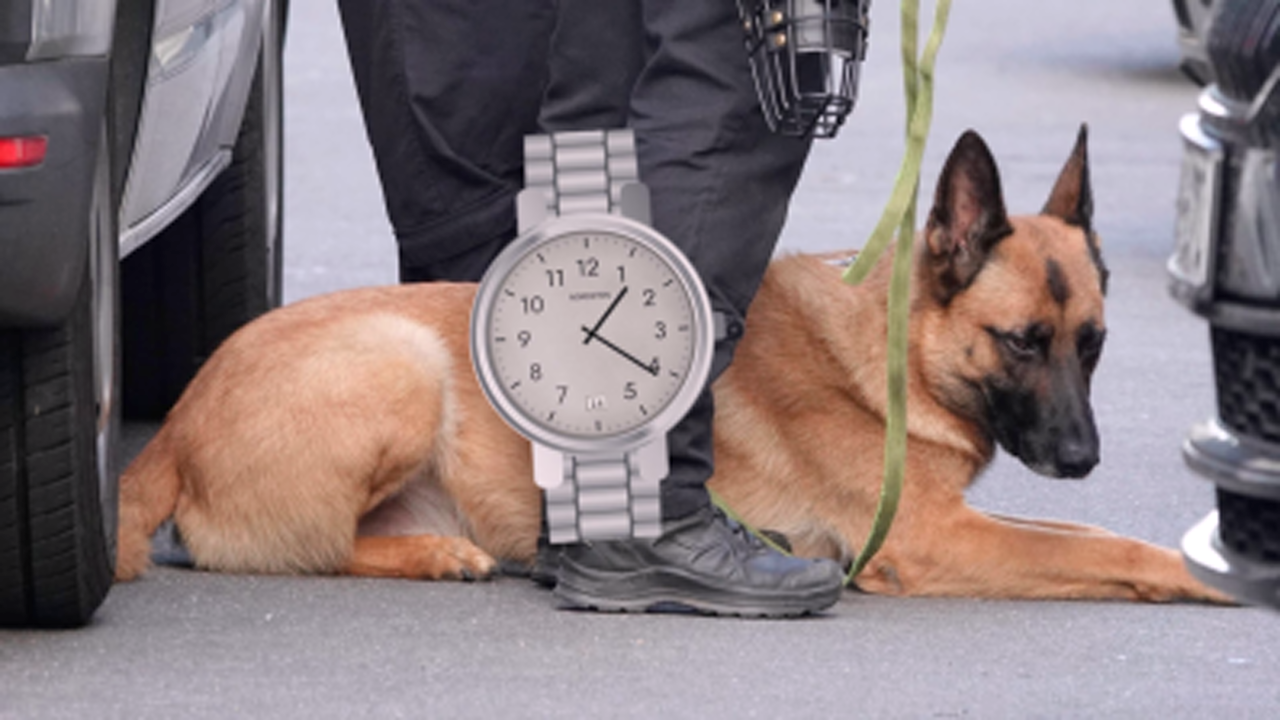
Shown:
1h21
